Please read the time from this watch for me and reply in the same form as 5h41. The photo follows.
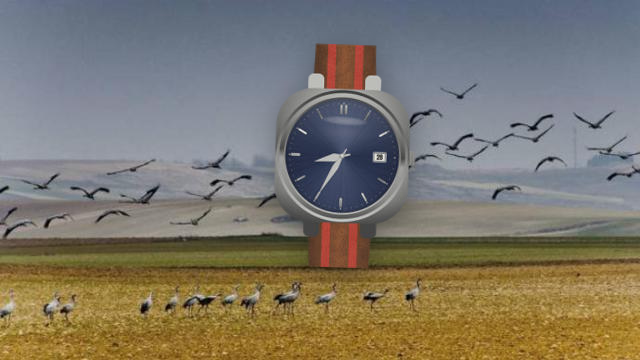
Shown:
8h35
